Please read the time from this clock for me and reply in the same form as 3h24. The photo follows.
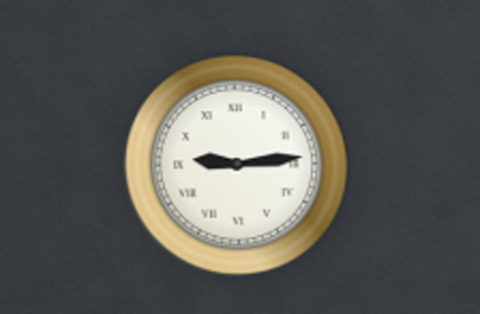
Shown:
9h14
